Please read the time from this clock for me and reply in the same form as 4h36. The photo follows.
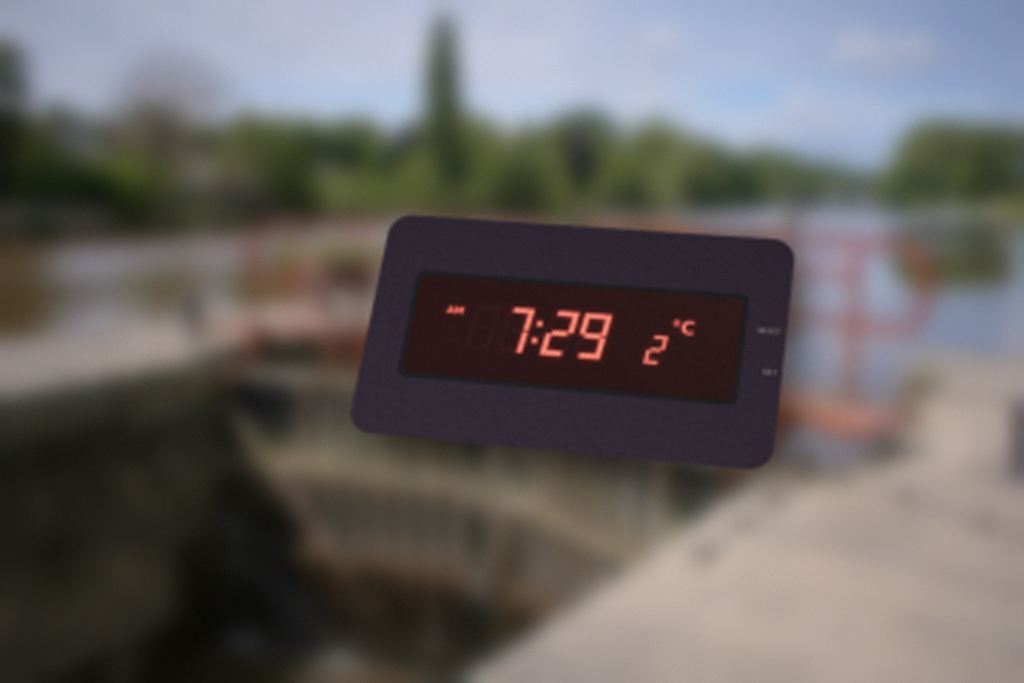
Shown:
7h29
